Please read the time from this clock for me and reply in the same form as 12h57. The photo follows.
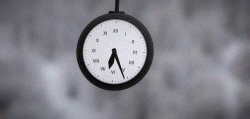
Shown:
6h26
